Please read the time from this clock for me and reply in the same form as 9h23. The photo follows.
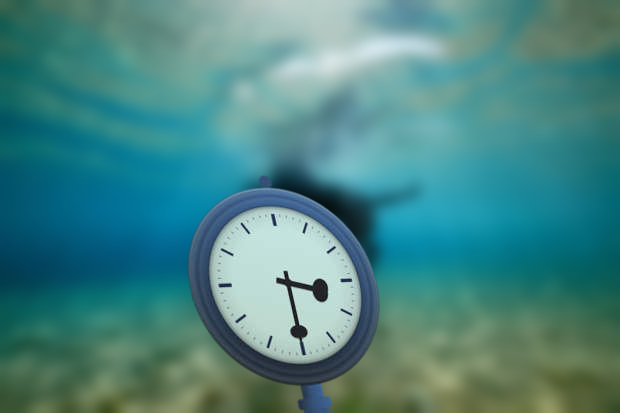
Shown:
3h30
